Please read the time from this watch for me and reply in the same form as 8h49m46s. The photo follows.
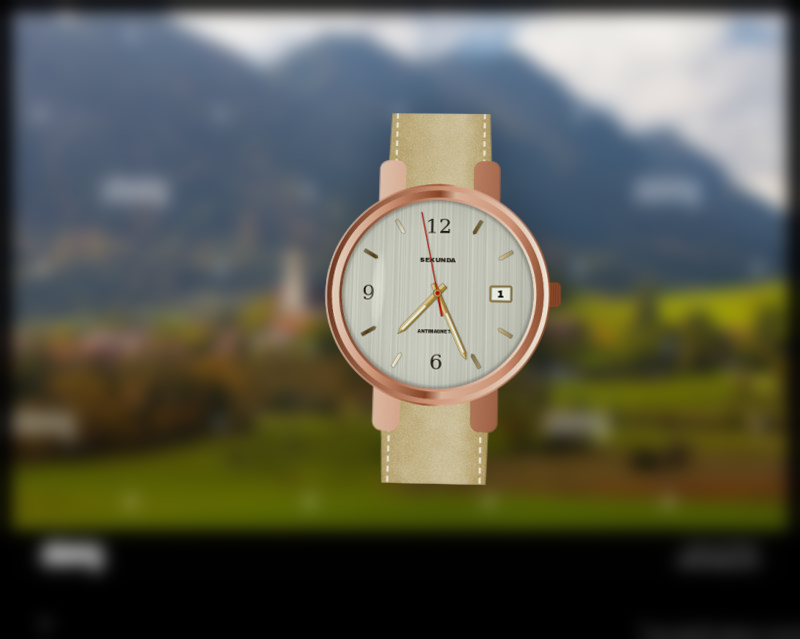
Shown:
7h25m58s
